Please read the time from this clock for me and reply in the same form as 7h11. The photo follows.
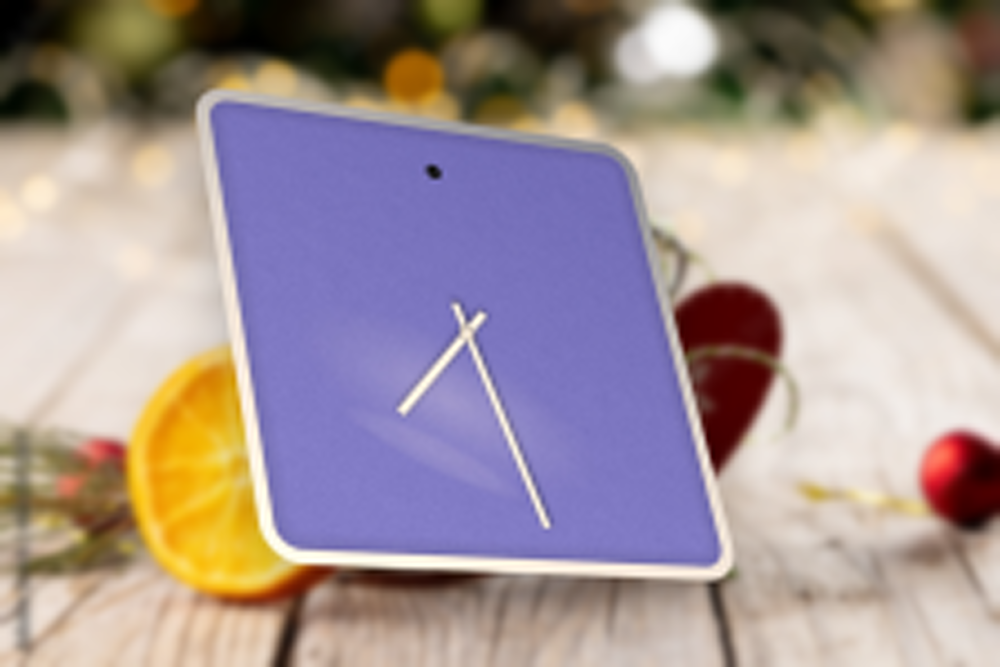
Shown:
7h28
